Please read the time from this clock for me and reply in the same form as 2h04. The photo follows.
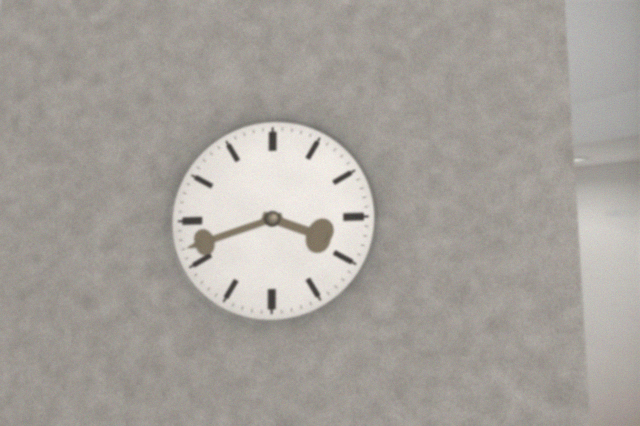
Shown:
3h42
